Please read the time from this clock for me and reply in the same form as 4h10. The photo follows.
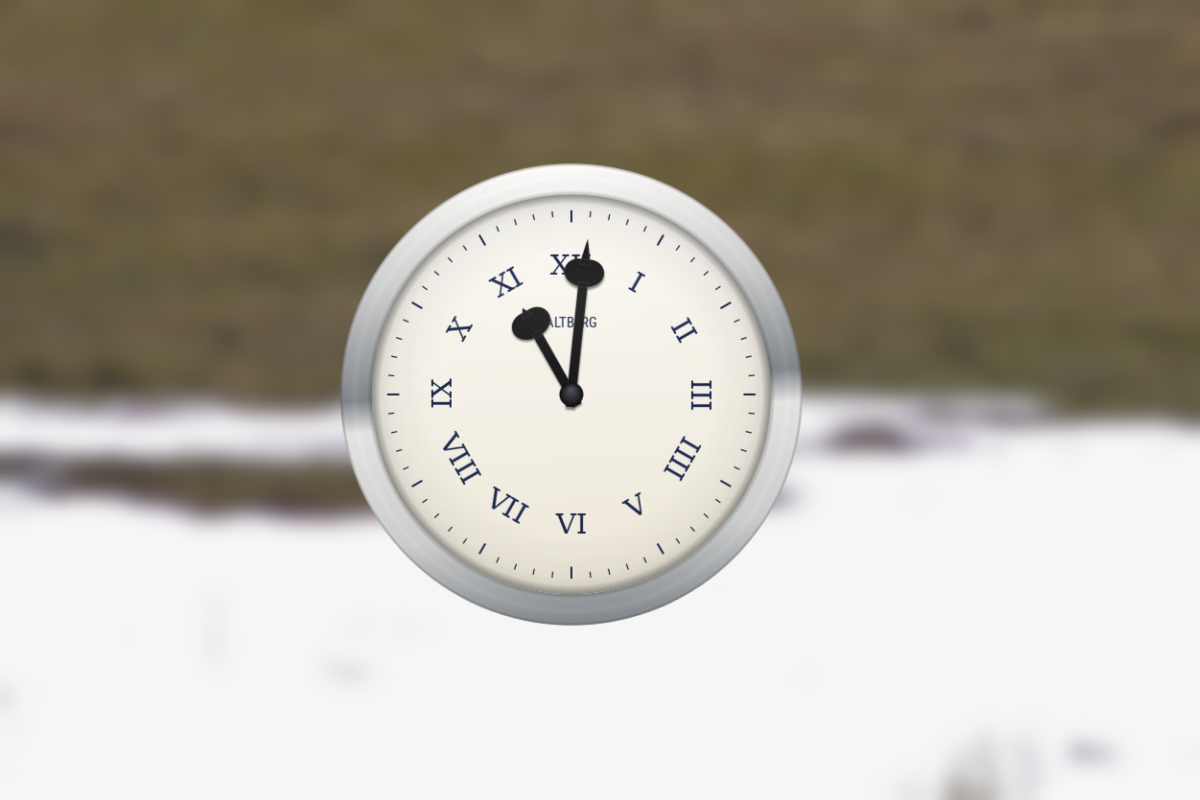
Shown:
11h01
